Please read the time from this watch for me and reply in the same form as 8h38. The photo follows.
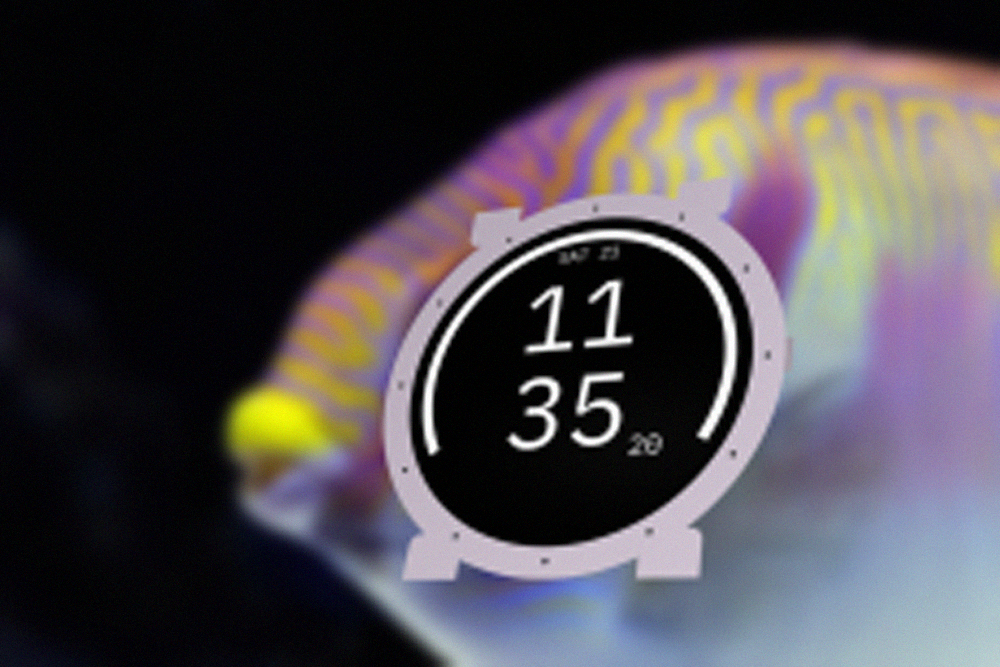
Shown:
11h35
